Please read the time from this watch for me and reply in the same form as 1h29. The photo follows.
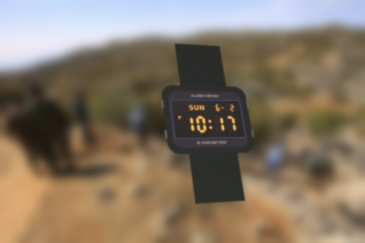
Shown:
10h17
